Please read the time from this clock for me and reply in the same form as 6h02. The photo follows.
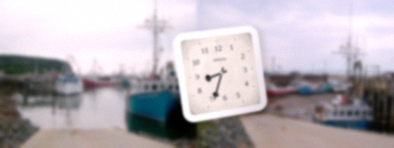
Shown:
8h34
